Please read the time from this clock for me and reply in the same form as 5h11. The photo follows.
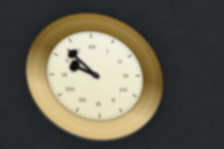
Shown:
9h53
